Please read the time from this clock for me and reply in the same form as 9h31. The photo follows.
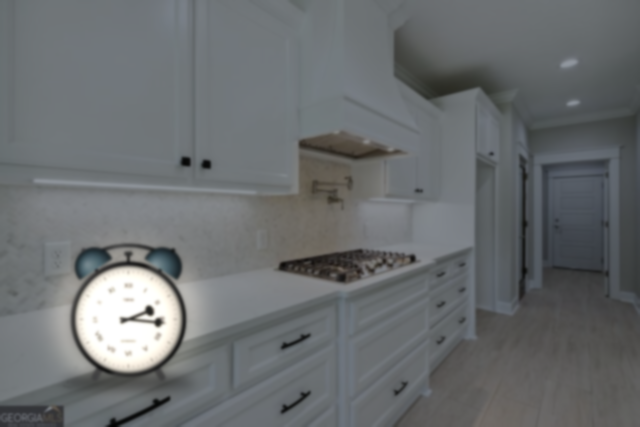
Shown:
2h16
